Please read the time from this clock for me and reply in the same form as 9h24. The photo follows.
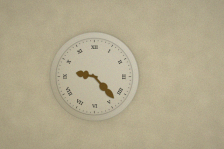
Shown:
9h23
